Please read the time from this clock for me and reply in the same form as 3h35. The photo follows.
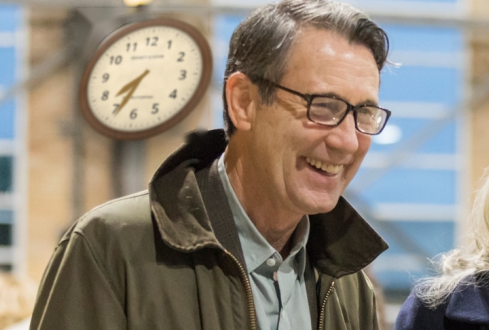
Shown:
7h34
